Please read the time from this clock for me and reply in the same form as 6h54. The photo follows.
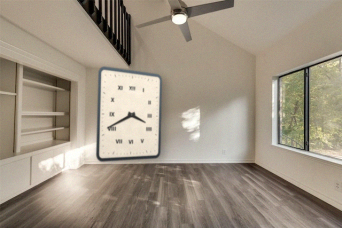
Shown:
3h41
